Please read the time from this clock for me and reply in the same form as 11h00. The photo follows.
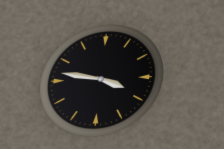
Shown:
3h47
